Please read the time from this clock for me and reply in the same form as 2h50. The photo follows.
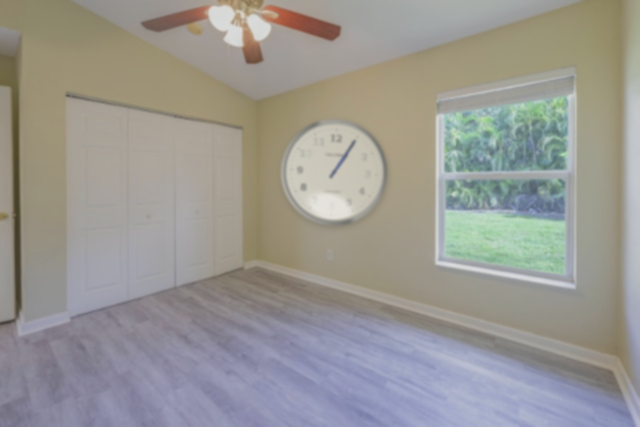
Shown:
1h05
